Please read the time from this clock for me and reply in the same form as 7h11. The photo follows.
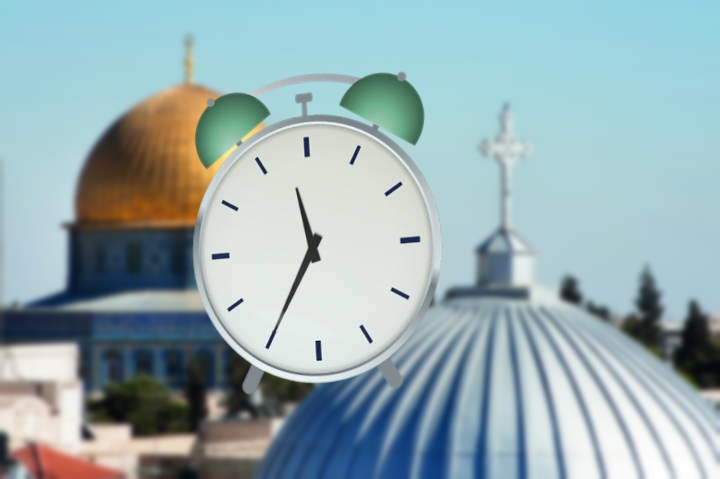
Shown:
11h35
